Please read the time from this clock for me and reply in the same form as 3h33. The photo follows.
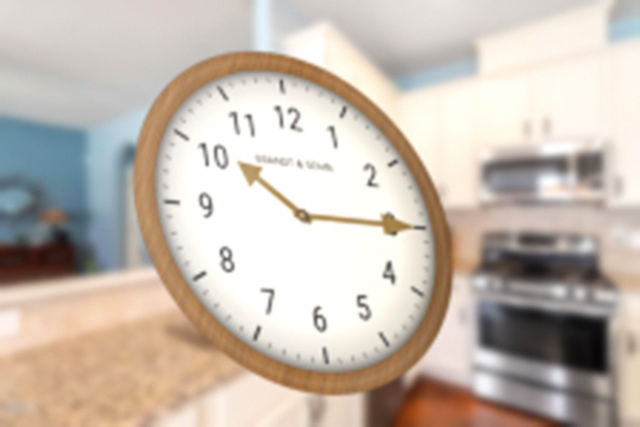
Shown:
10h15
